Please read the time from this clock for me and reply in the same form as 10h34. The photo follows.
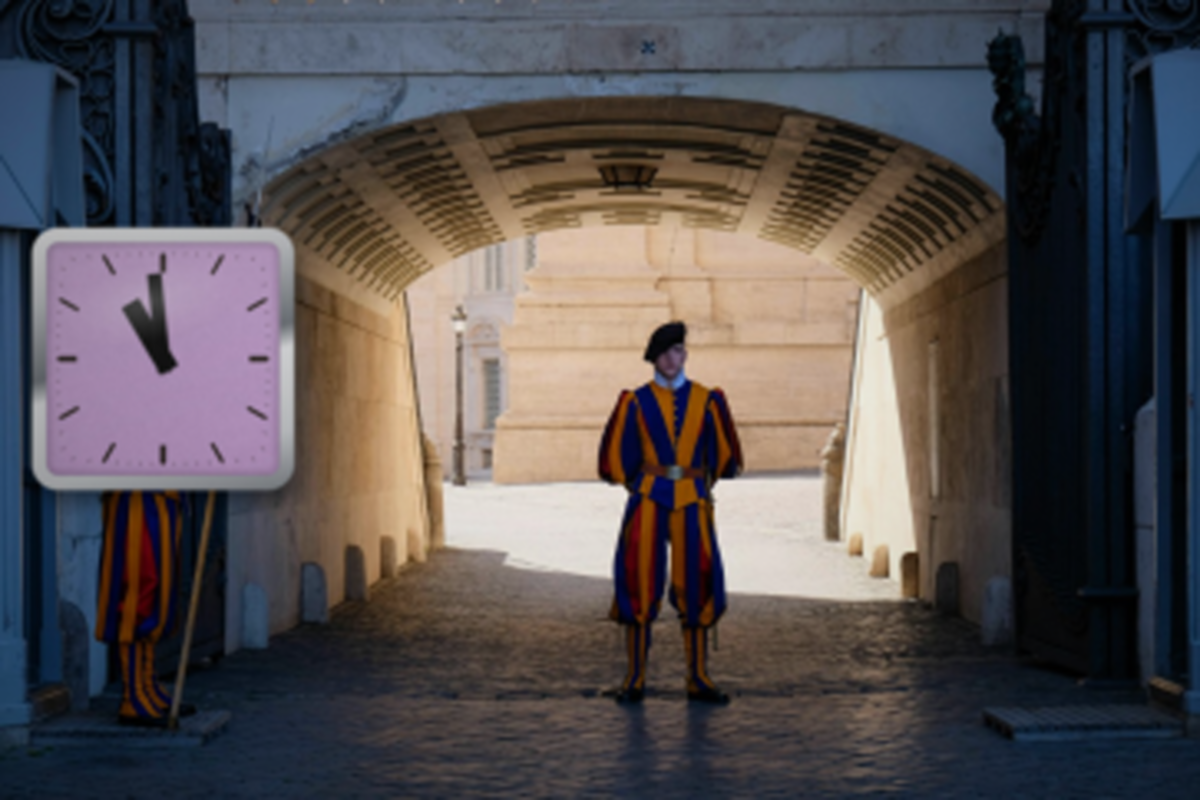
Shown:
10h59
